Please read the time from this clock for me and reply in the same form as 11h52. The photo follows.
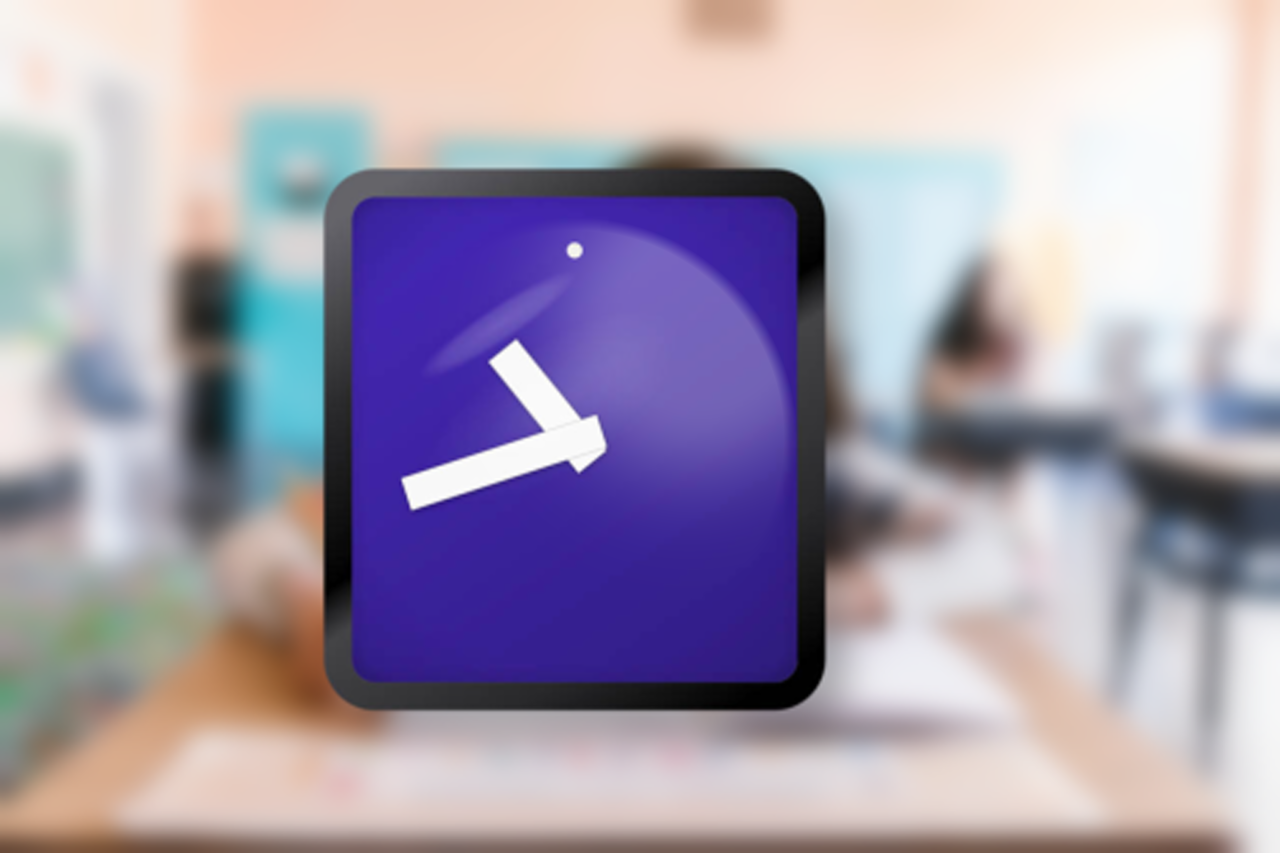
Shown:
10h42
